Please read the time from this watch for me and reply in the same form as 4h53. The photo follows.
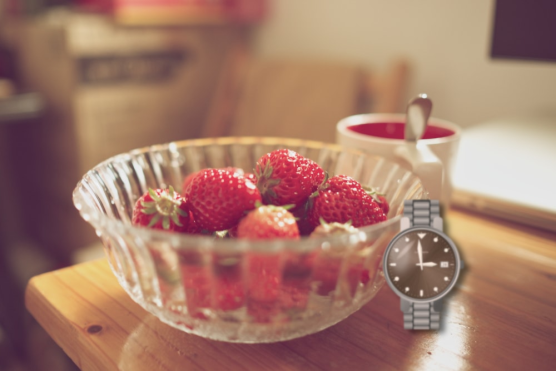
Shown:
2h59
